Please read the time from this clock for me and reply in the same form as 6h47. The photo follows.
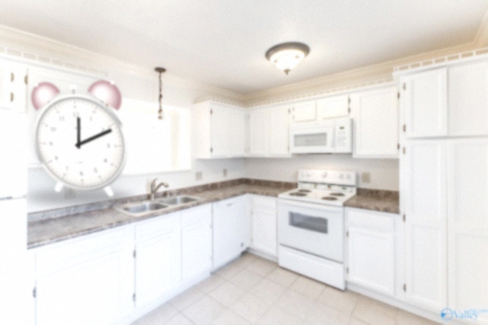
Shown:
12h11
